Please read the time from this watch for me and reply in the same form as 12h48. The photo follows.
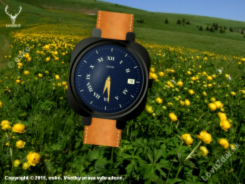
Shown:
6h29
